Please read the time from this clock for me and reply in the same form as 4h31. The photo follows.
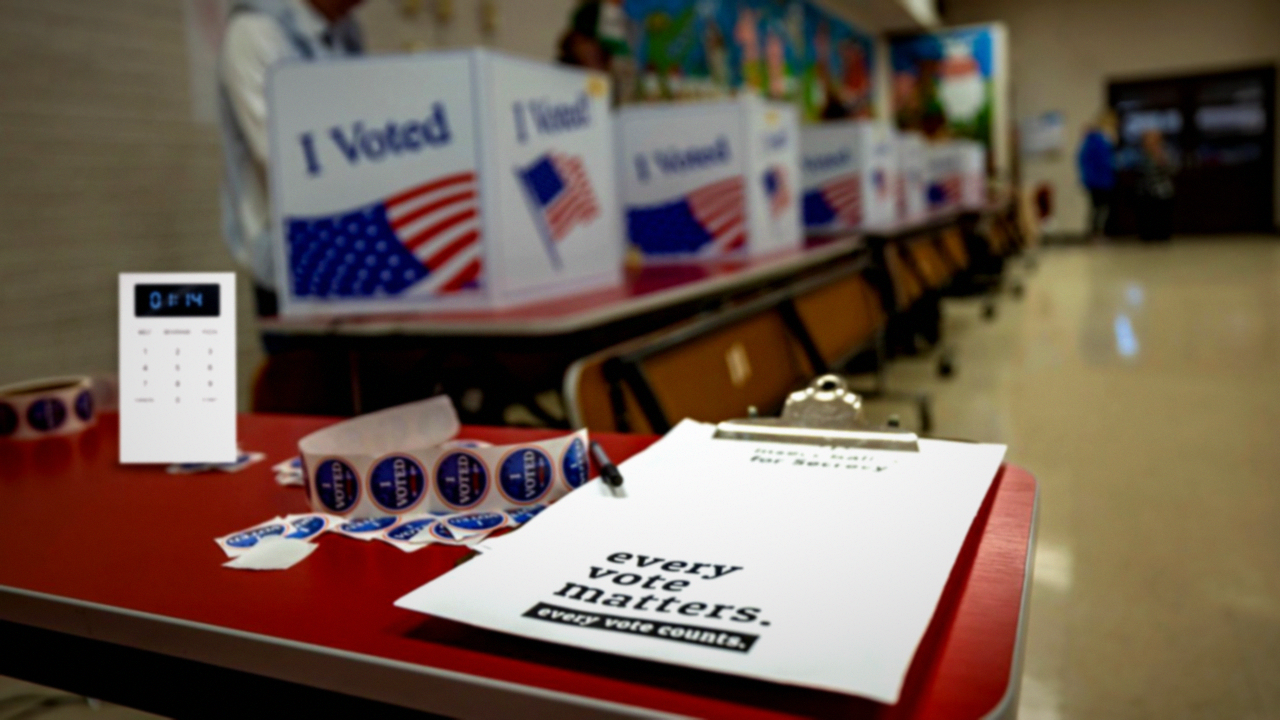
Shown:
1h14
